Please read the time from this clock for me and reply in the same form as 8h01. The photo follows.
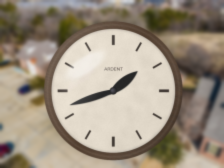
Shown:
1h42
